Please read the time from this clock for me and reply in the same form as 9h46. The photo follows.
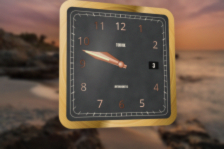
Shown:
9h48
